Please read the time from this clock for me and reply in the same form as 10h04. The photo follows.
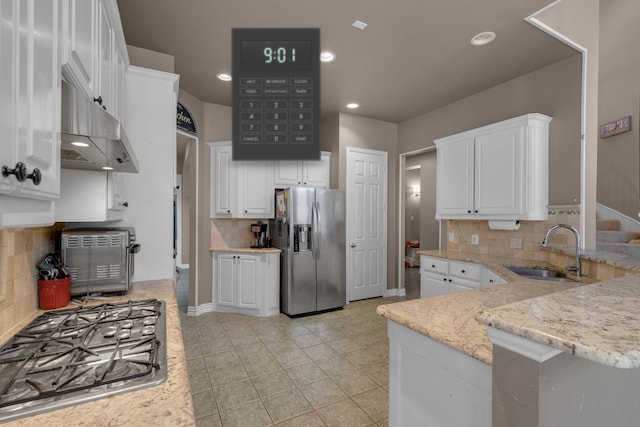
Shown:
9h01
